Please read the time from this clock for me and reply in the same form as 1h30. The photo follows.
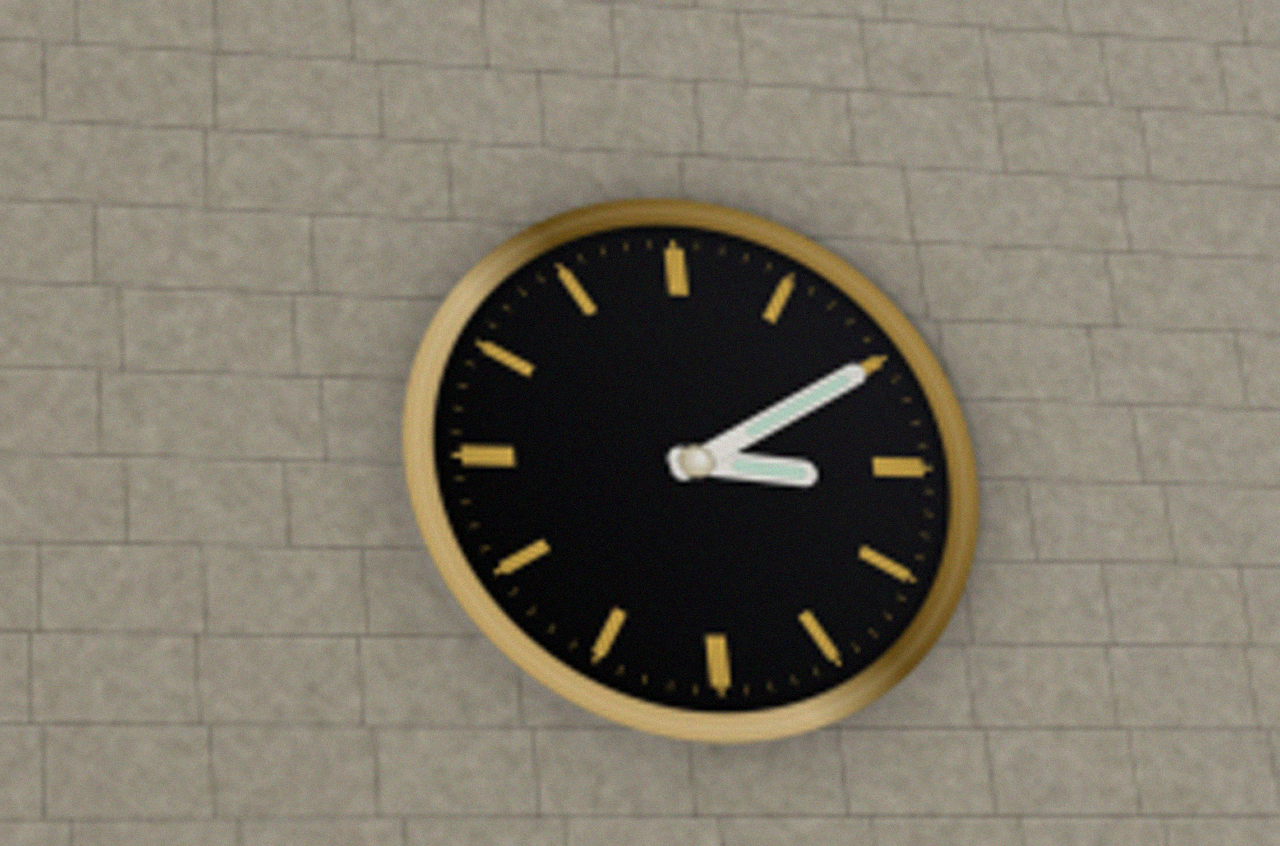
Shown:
3h10
